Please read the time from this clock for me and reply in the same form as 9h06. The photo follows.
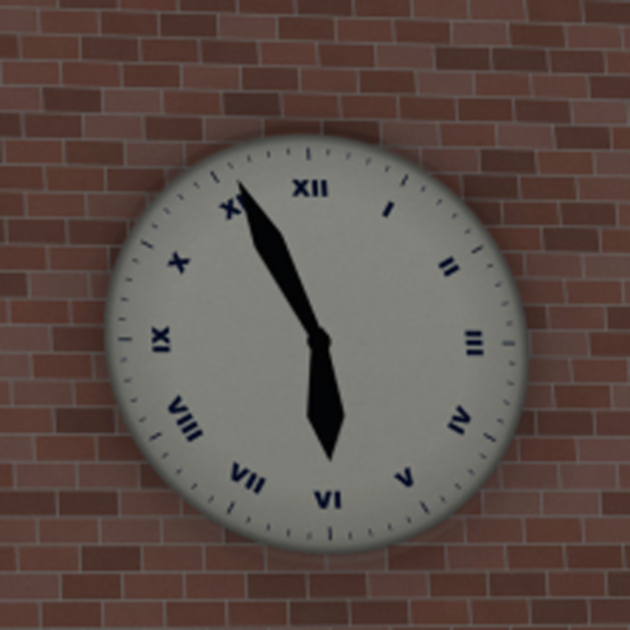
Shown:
5h56
